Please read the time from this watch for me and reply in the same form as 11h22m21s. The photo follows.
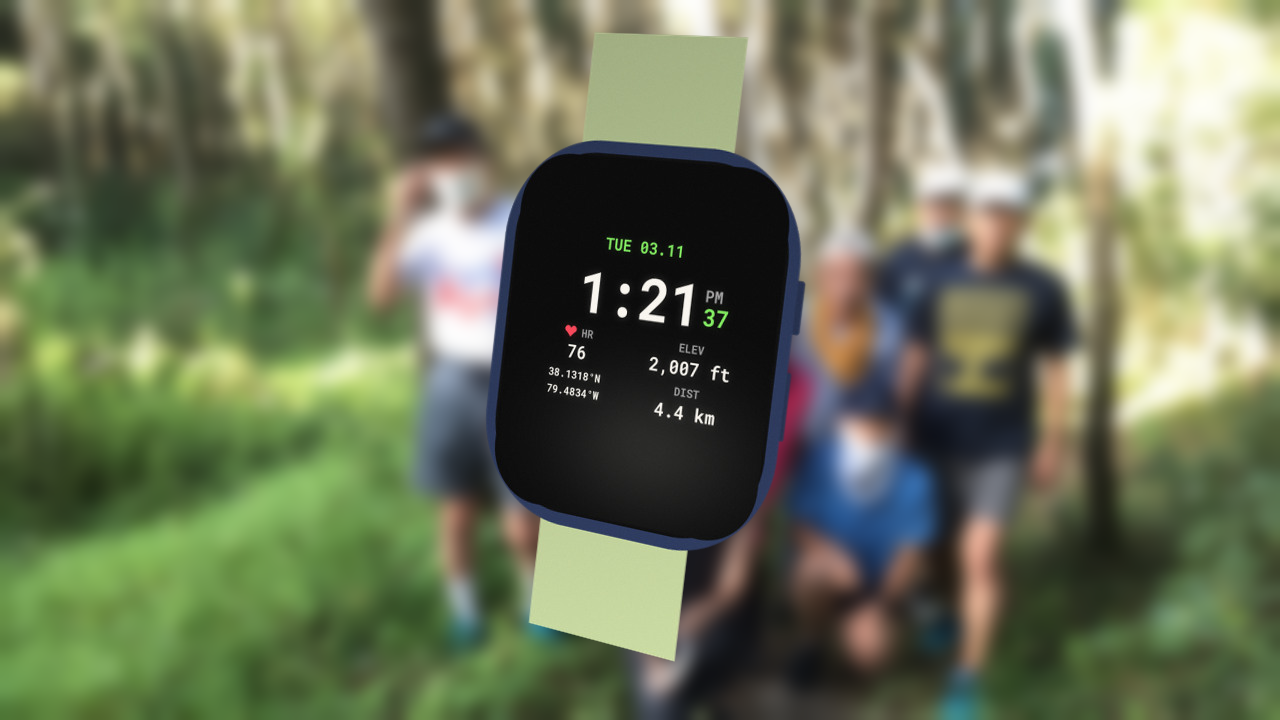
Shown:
1h21m37s
